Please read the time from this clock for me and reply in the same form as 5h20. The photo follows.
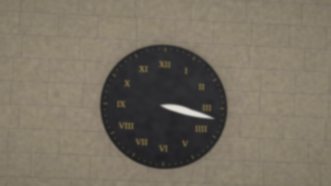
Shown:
3h17
